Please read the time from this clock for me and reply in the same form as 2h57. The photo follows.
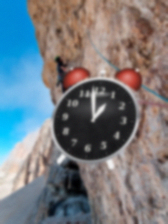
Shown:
12h58
